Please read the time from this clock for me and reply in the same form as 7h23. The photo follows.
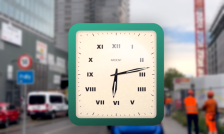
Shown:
6h13
